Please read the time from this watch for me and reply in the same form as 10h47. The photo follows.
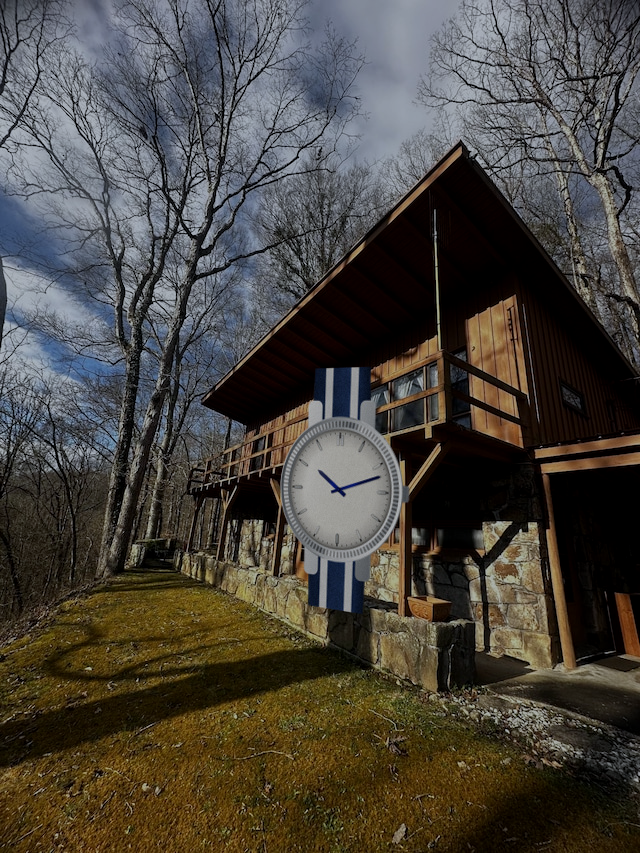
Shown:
10h12
